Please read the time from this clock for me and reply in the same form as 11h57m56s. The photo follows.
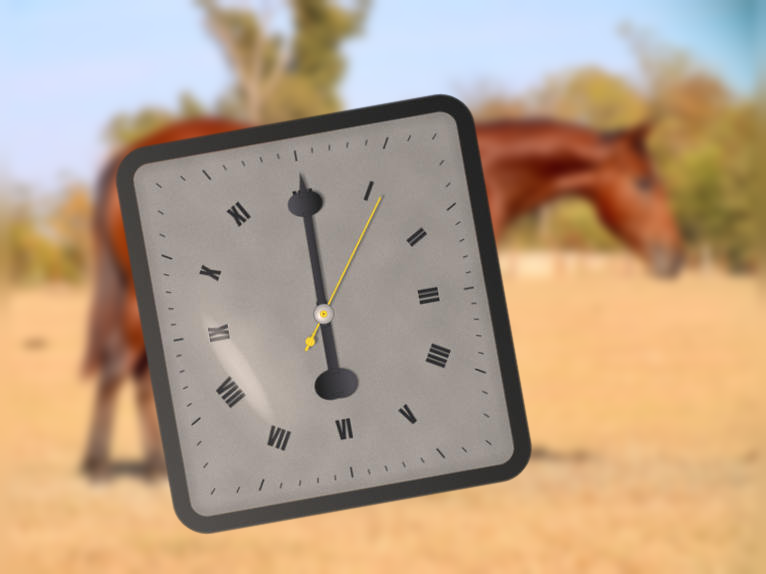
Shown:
6h00m06s
